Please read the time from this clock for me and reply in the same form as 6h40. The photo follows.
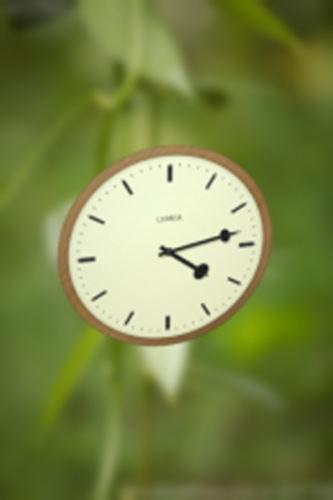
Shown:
4h13
